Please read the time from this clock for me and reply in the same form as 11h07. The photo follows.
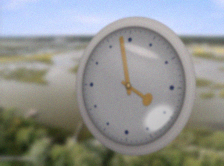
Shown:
3h58
